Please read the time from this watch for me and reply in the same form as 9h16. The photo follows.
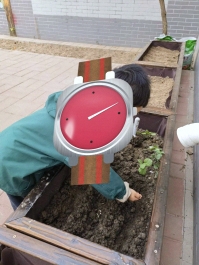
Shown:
2h11
